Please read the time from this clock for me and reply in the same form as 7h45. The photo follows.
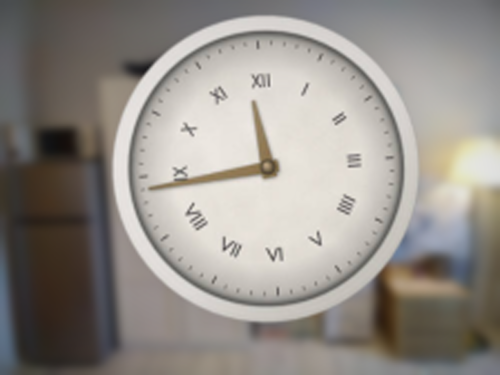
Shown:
11h44
